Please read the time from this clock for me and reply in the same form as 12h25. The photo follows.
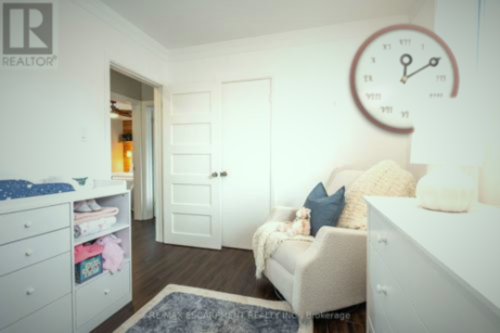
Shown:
12h10
